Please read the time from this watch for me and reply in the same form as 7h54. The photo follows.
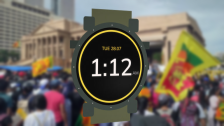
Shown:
1h12
